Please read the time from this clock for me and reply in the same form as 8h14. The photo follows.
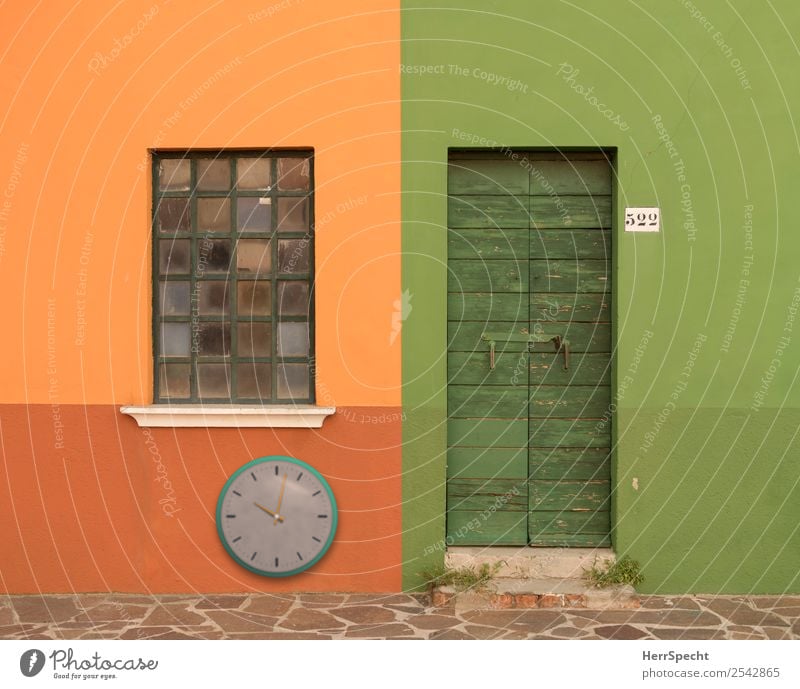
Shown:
10h02
